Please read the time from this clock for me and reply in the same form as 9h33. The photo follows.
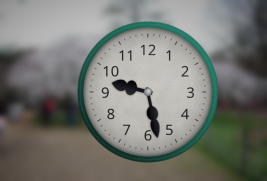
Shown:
9h28
